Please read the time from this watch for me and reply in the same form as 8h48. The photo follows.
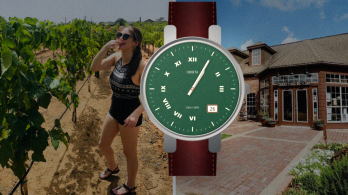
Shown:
1h05
